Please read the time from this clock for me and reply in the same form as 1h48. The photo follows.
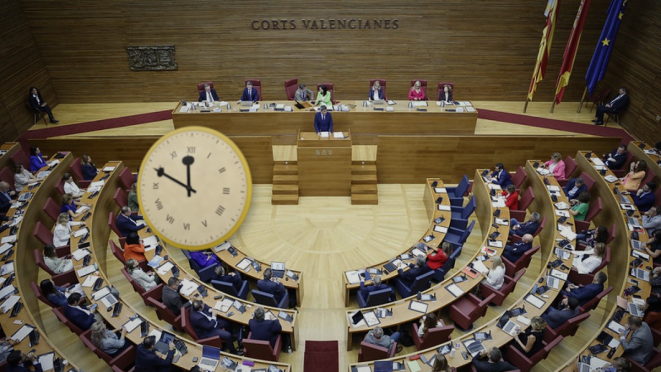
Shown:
11h49
